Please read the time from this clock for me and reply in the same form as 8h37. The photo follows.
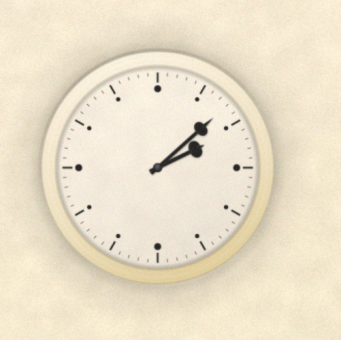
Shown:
2h08
